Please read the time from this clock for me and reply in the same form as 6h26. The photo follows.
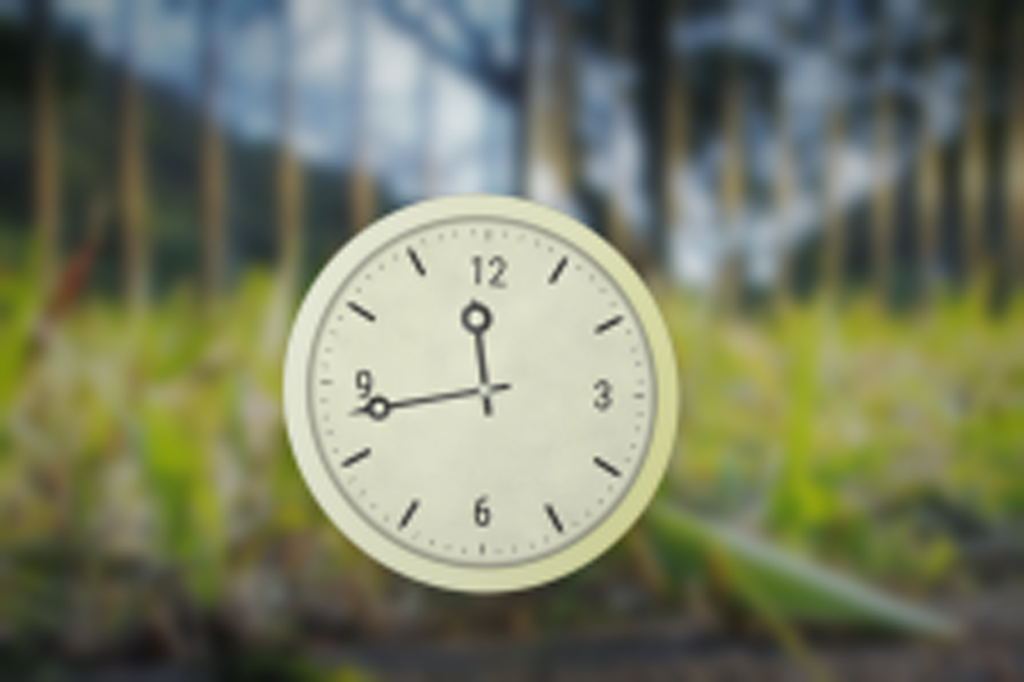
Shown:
11h43
